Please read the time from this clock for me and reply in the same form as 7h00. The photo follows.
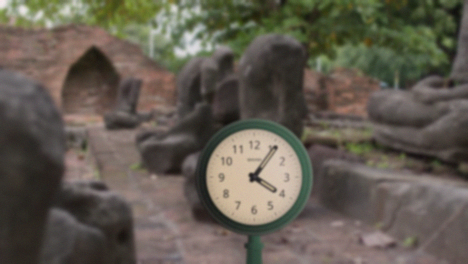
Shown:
4h06
